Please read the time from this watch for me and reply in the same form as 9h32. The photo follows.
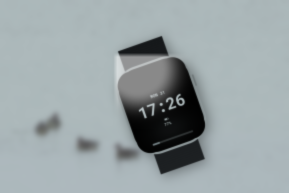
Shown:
17h26
